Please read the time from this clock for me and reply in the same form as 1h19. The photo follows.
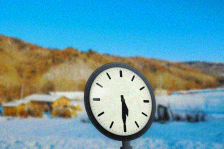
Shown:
5h30
